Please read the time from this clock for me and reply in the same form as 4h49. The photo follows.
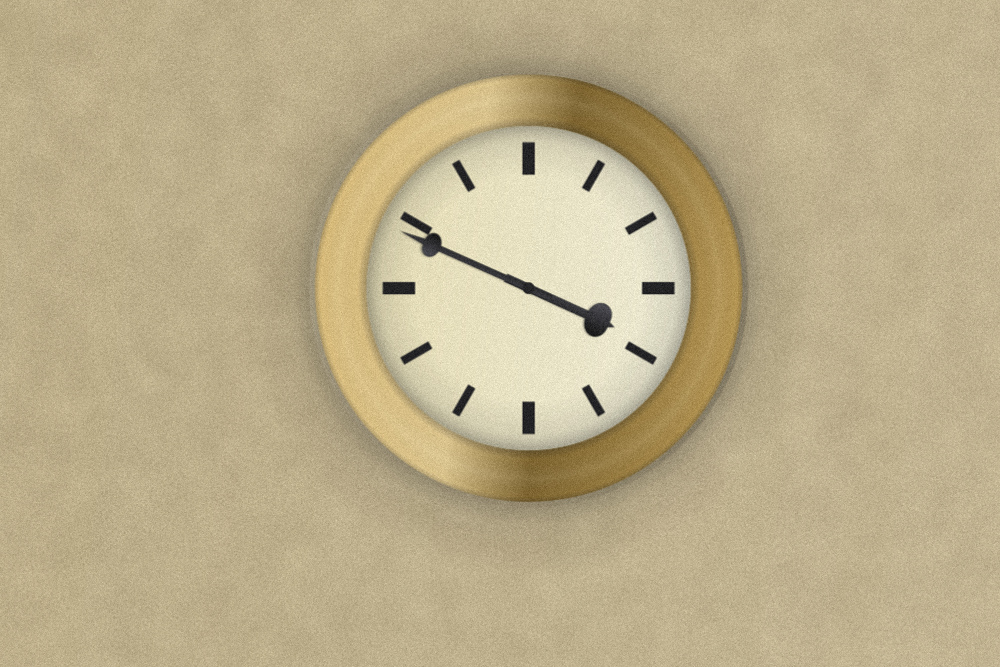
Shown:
3h49
